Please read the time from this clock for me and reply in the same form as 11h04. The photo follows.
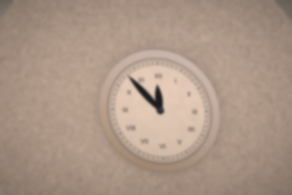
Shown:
11h53
